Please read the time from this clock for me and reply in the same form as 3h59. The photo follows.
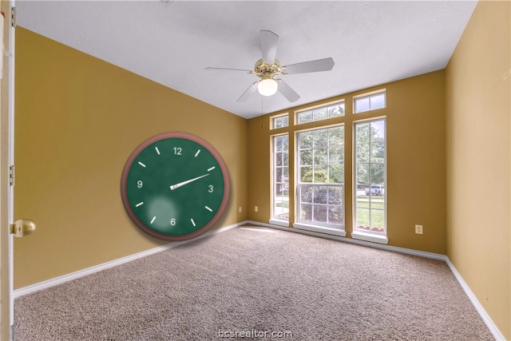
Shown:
2h11
